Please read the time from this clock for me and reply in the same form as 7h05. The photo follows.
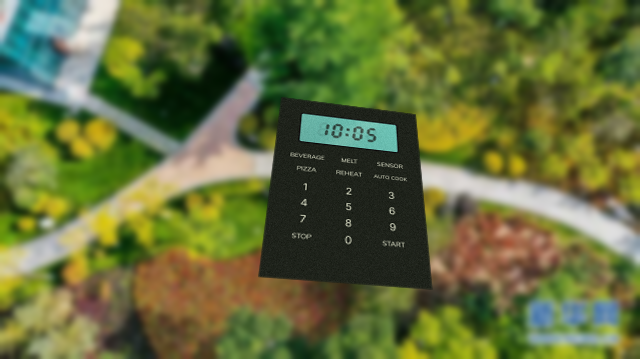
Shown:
10h05
